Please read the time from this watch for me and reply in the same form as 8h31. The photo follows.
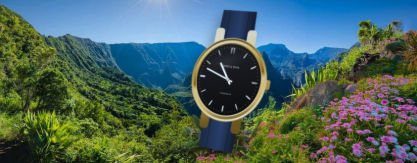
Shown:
10h48
